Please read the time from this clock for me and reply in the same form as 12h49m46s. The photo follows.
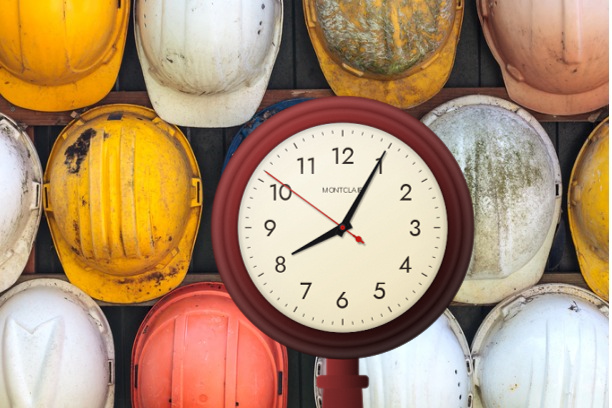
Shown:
8h04m51s
